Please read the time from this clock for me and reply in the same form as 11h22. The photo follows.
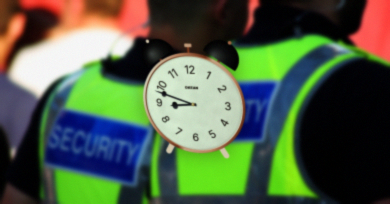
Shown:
8h48
